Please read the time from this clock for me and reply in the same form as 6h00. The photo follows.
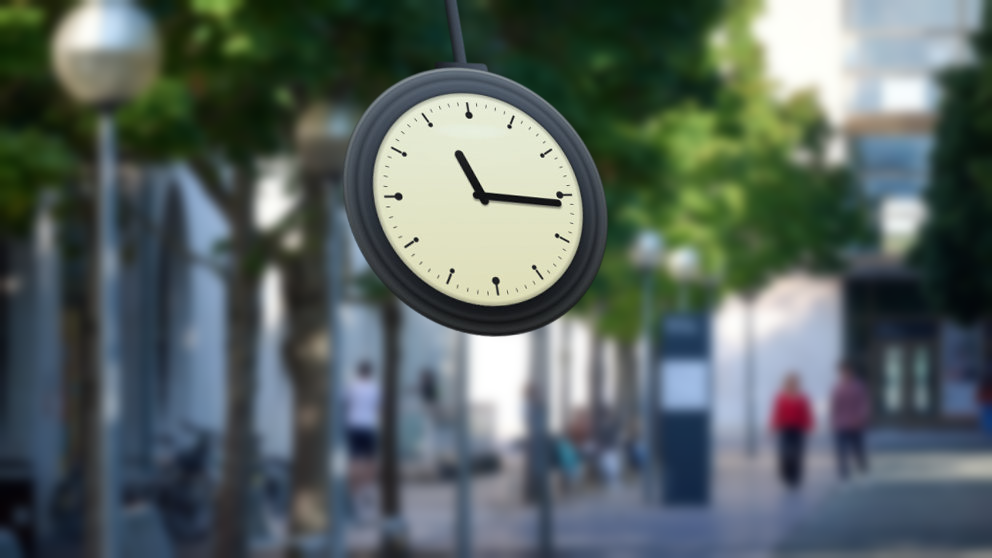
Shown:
11h16
